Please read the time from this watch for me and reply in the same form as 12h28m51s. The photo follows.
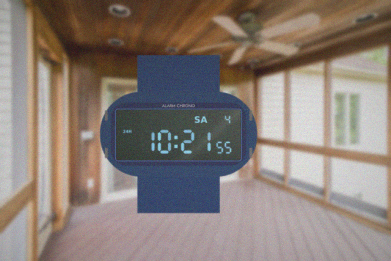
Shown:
10h21m55s
